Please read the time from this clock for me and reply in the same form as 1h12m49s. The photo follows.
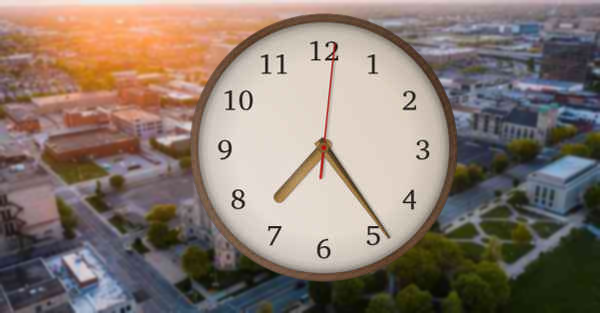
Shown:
7h24m01s
